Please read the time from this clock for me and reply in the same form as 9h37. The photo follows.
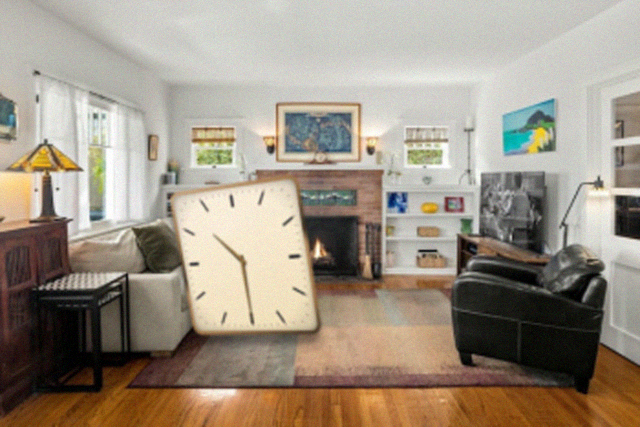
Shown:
10h30
